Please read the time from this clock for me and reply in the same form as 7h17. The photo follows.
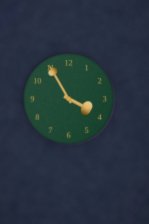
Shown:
3h55
